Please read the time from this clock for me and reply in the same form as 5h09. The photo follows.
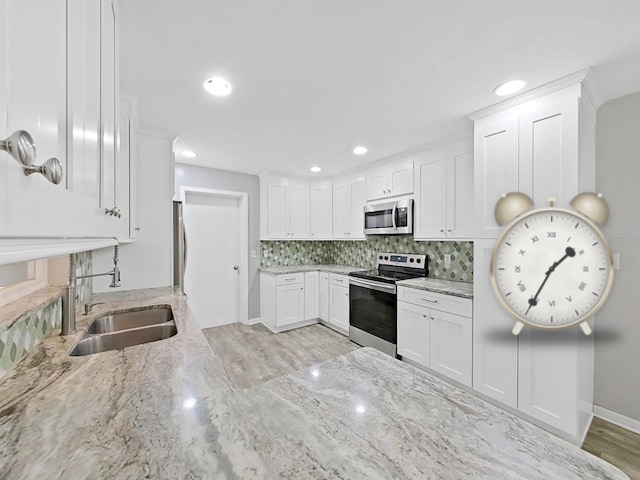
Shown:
1h35
